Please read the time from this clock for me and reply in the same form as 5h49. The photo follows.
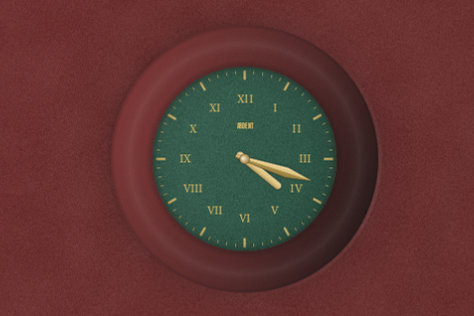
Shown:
4h18
